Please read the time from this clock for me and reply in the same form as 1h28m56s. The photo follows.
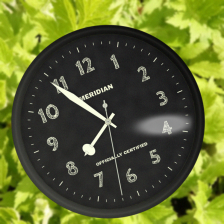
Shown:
7h54m32s
